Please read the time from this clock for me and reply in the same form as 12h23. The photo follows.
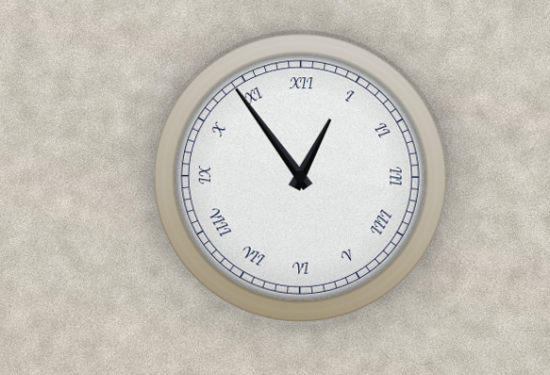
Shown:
12h54
